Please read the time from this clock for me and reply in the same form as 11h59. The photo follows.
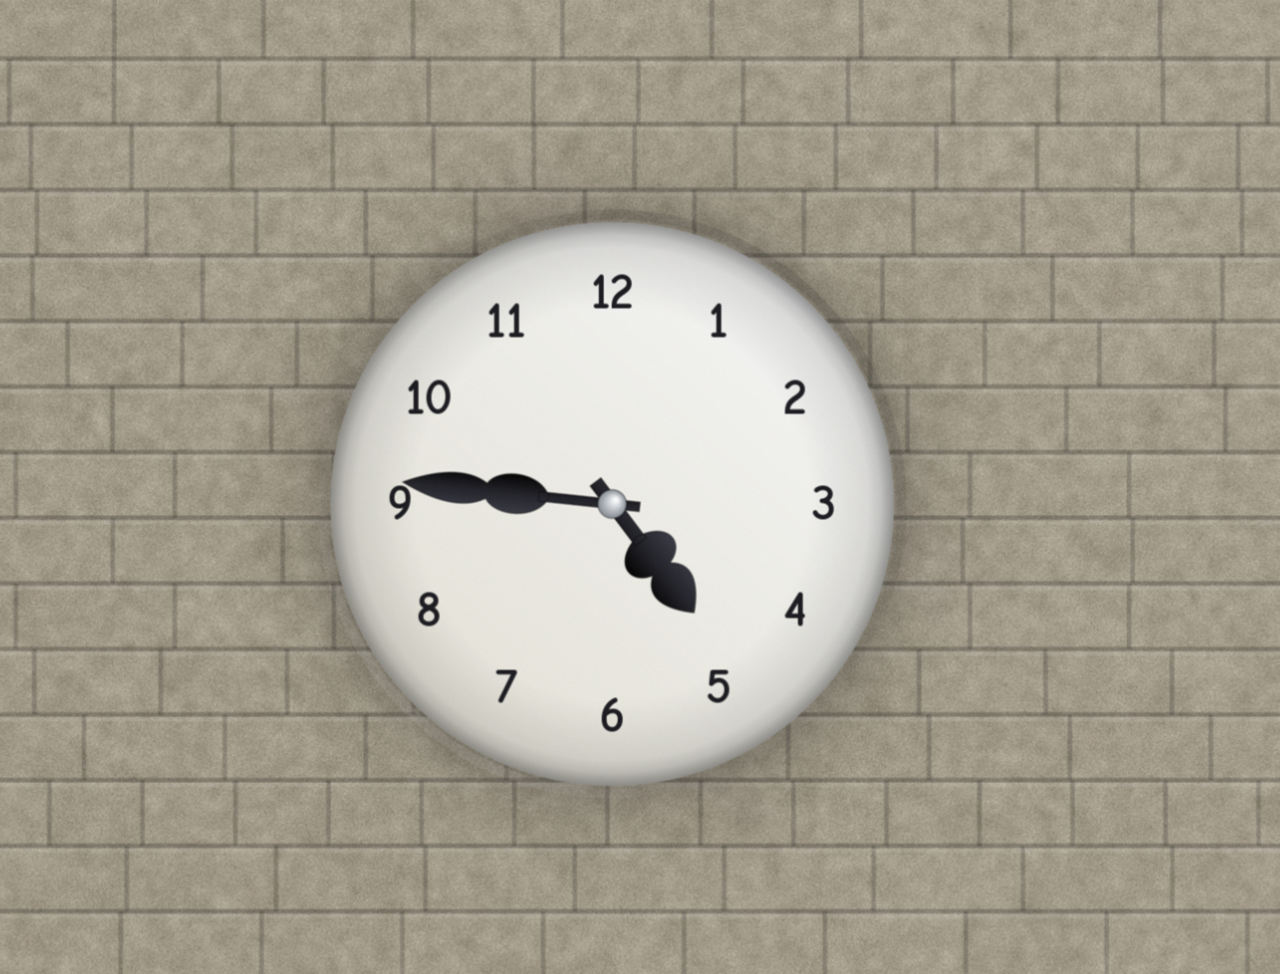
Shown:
4h46
